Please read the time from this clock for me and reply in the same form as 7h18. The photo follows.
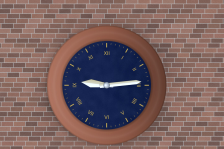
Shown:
9h14
